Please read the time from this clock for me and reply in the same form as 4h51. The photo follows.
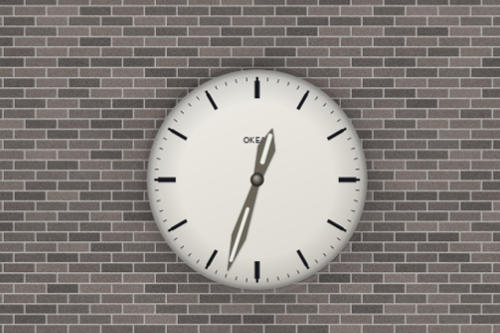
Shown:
12h33
